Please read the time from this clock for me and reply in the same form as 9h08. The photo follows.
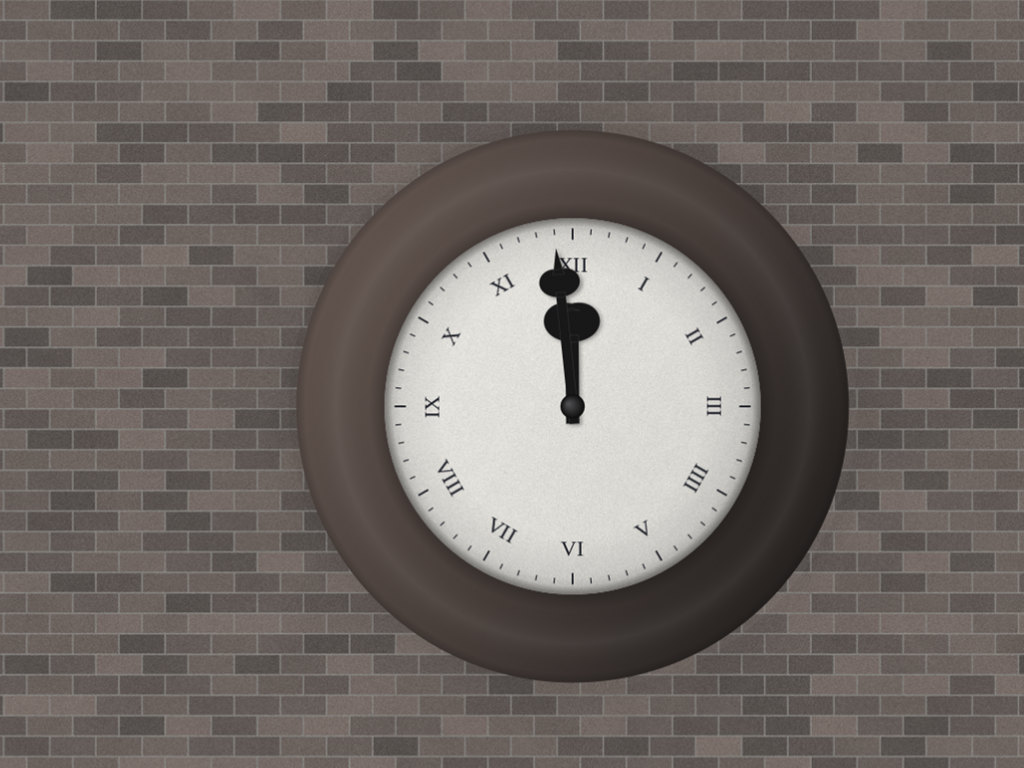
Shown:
11h59
